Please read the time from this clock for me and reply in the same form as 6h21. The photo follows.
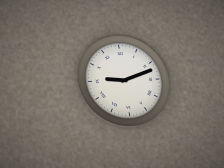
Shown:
9h12
